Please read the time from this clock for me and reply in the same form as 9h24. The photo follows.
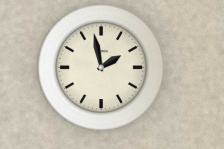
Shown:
1h58
